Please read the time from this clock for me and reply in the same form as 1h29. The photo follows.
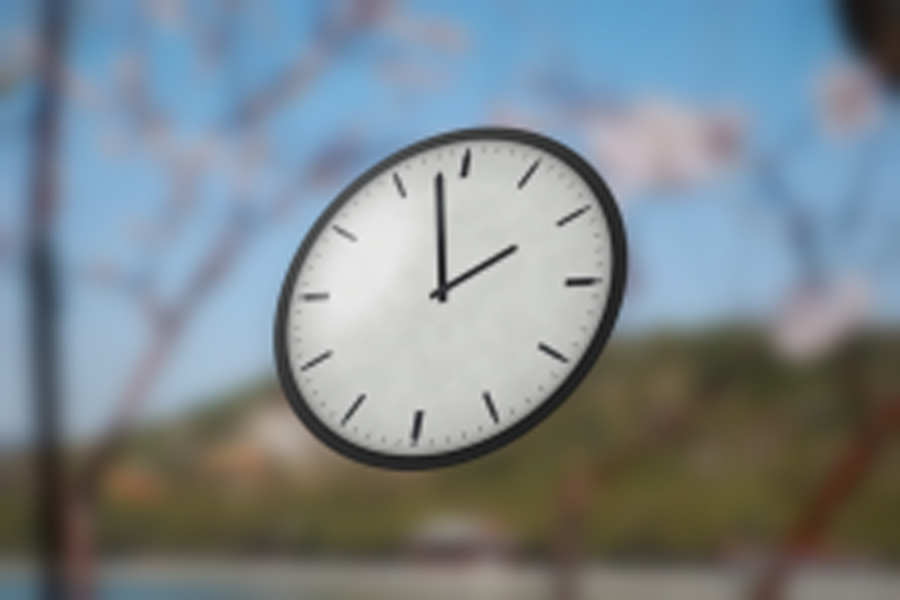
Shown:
1h58
